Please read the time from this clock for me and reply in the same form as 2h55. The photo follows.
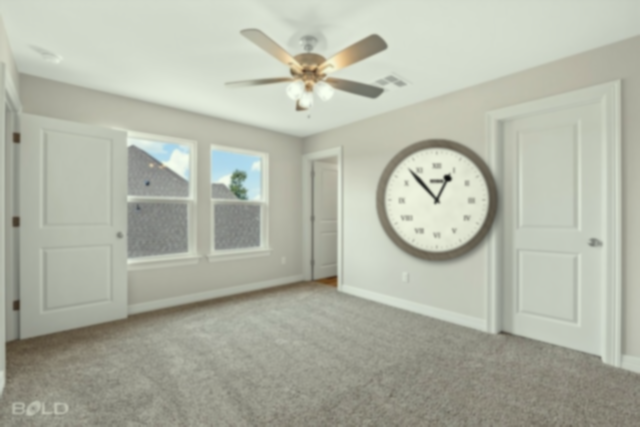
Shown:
12h53
